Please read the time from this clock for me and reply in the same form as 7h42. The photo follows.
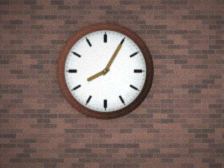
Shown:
8h05
